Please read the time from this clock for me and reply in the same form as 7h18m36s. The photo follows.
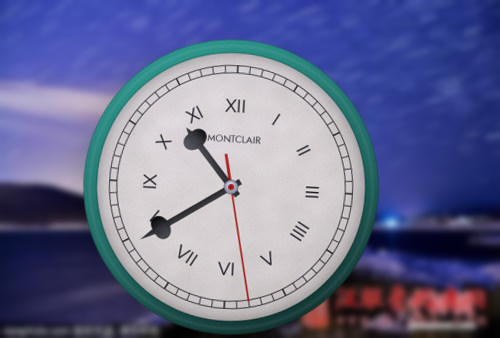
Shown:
10h39m28s
